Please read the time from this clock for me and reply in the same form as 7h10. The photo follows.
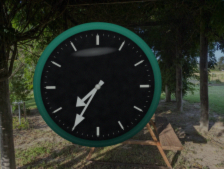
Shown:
7h35
